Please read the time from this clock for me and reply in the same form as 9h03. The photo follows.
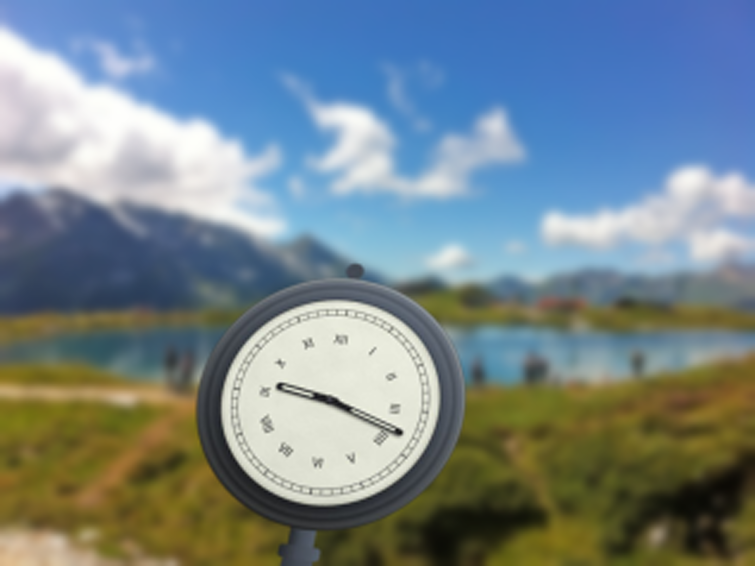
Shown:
9h18
